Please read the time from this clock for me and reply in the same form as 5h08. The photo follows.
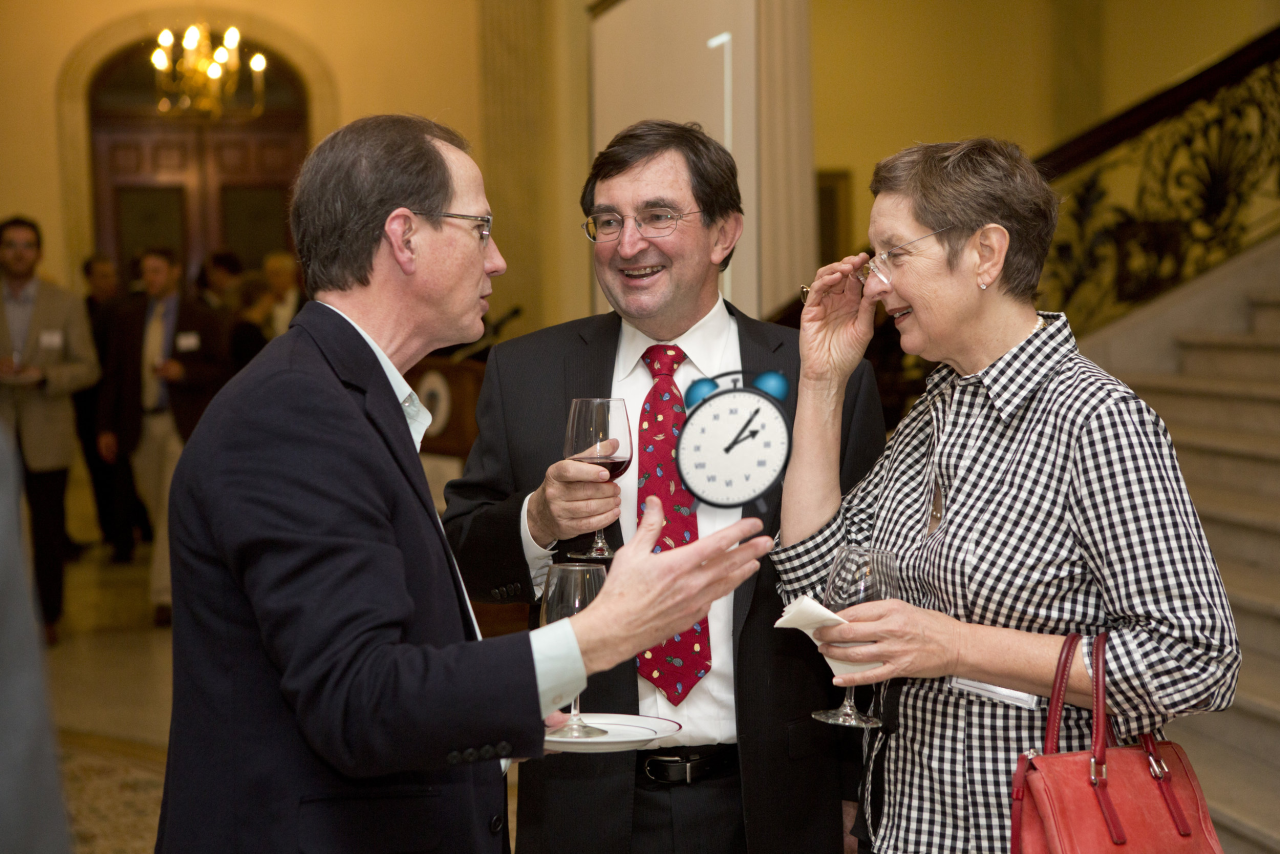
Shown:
2h06
